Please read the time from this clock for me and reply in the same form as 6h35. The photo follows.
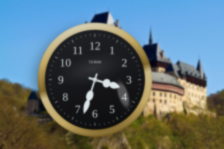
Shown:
3h33
